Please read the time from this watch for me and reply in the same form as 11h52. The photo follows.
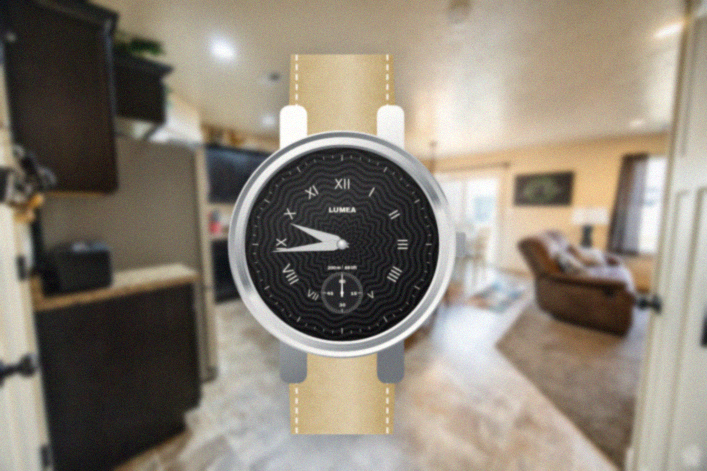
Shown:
9h44
